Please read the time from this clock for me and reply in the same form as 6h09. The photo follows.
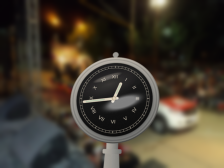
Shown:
12h44
